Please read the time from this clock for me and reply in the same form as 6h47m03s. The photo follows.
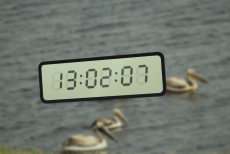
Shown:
13h02m07s
